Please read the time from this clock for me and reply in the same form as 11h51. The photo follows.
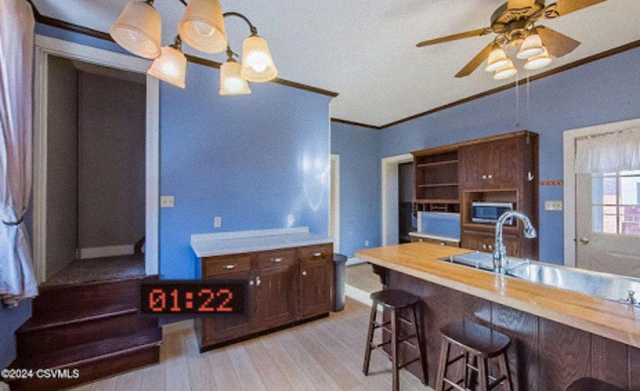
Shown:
1h22
